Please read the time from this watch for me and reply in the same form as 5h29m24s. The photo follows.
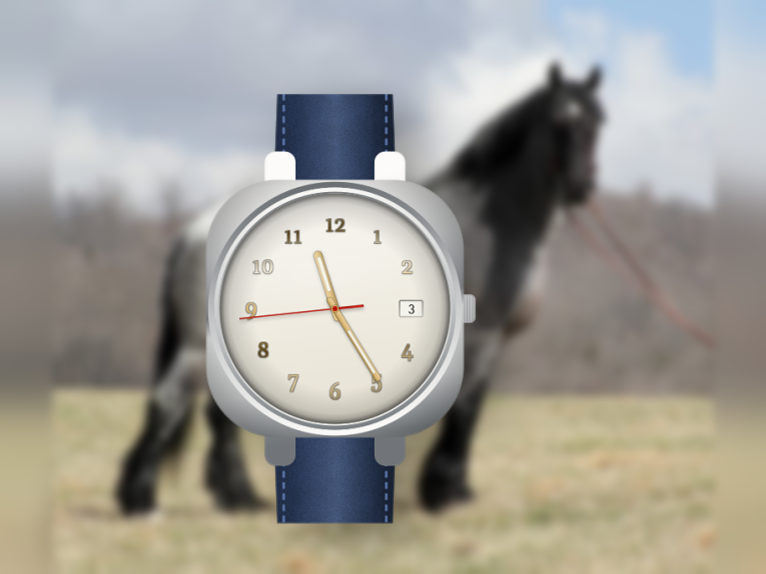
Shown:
11h24m44s
